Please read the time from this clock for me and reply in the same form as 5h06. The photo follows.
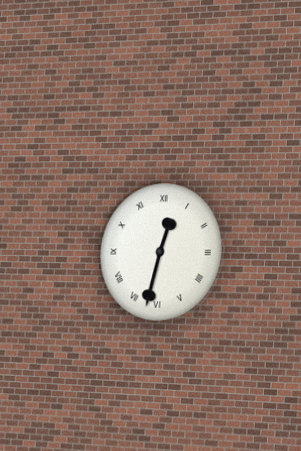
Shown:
12h32
